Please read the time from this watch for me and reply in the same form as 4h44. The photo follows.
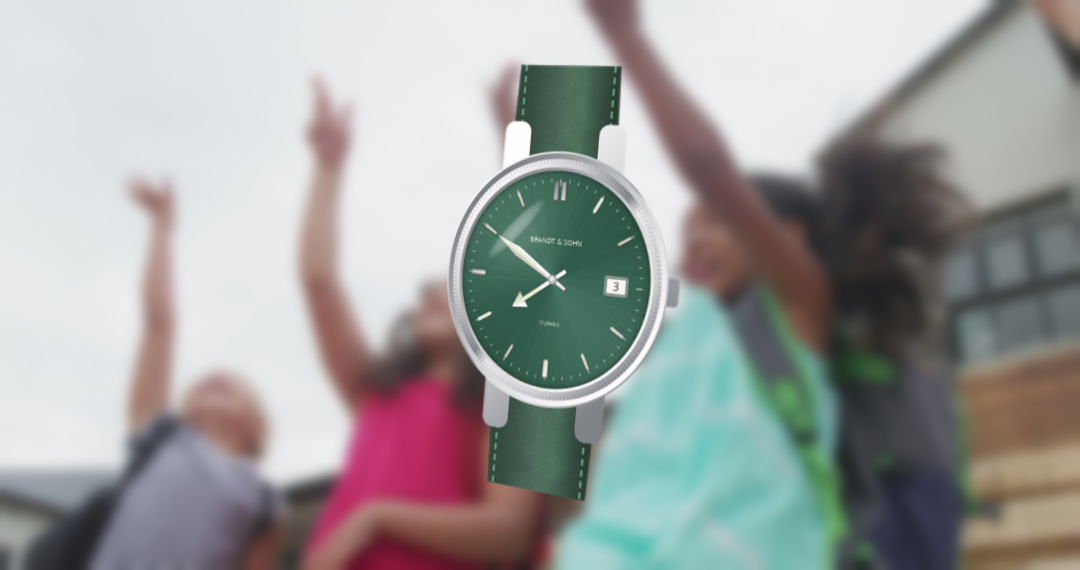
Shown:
7h50
